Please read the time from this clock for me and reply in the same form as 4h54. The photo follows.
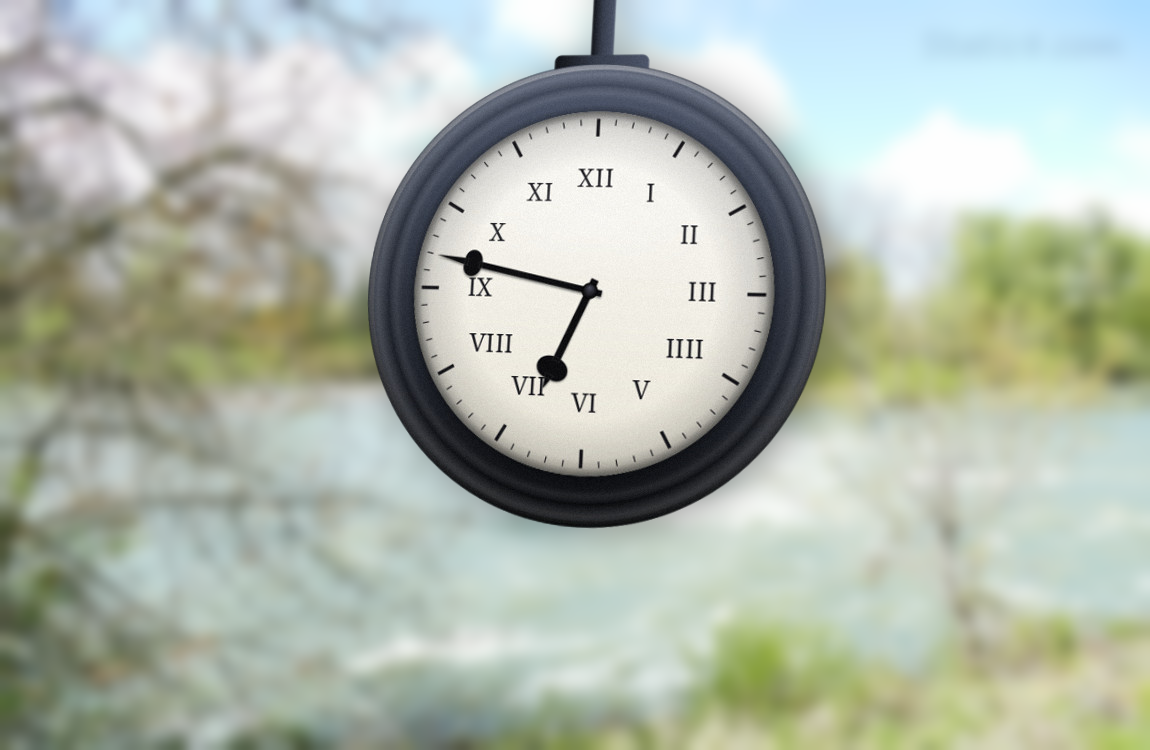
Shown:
6h47
